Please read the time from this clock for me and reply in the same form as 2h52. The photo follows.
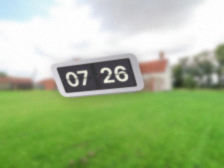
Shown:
7h26
